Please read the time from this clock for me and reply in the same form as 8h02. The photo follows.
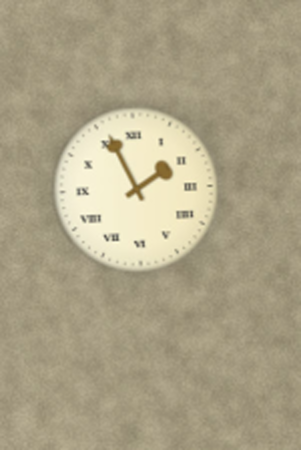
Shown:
1h56
